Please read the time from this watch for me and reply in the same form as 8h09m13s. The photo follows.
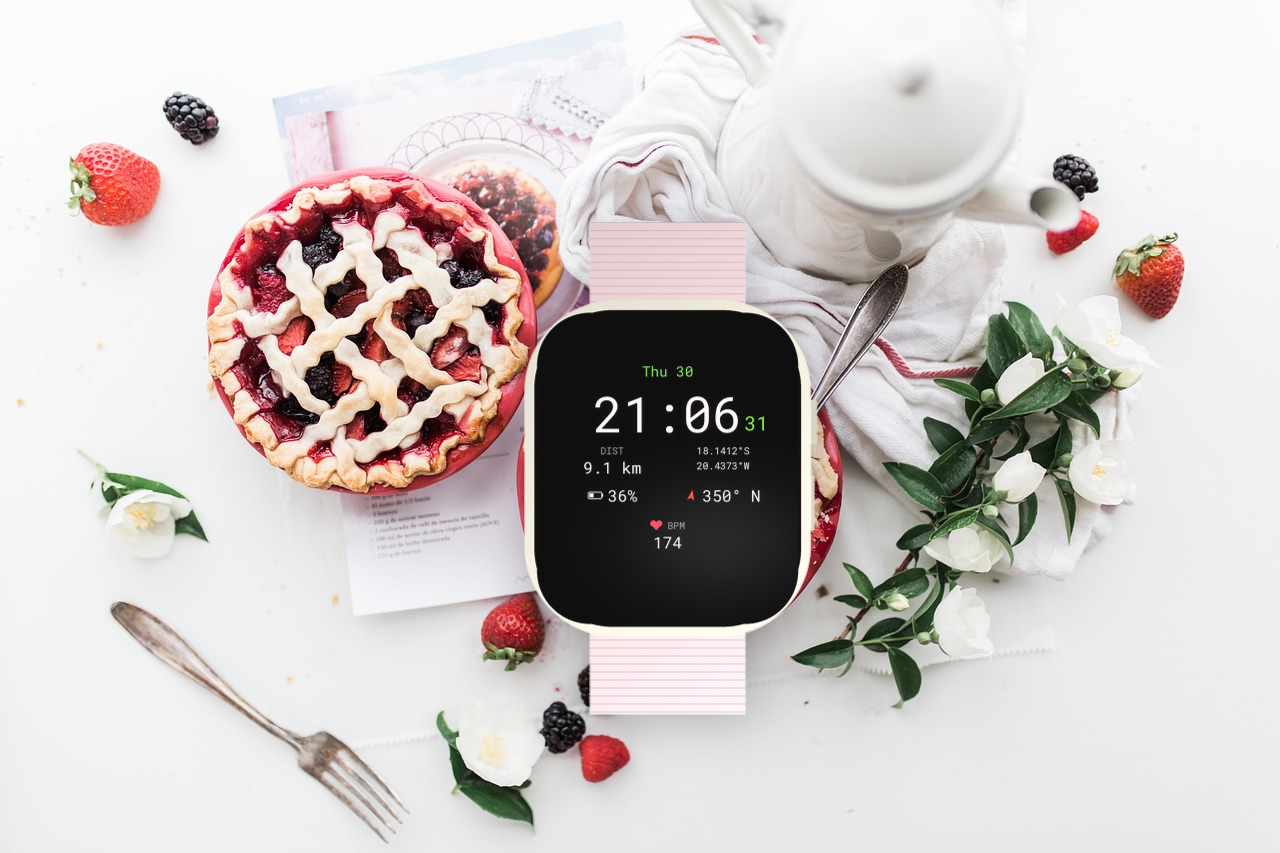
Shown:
21h06m31s
